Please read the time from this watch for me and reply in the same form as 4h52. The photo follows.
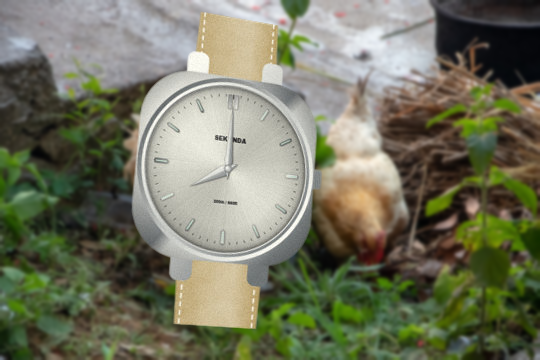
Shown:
8h00
